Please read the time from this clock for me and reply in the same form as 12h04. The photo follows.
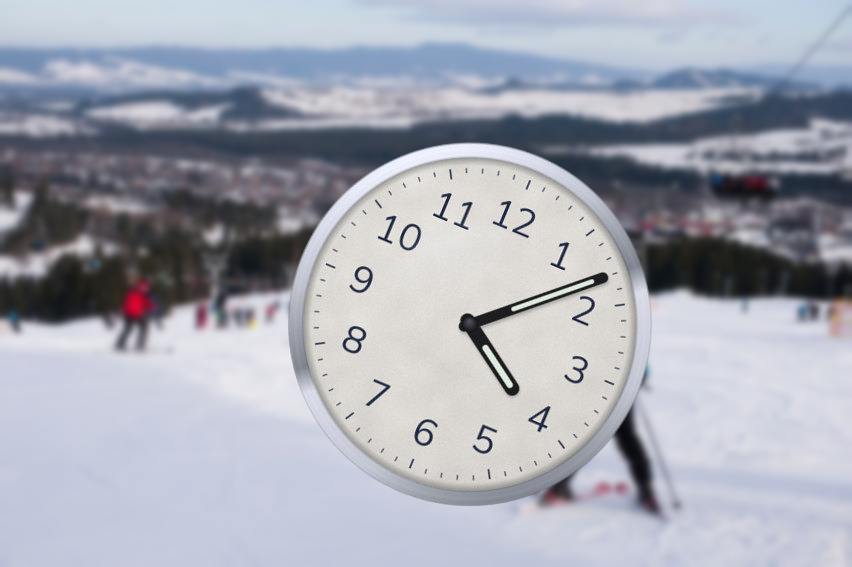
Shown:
4h08
